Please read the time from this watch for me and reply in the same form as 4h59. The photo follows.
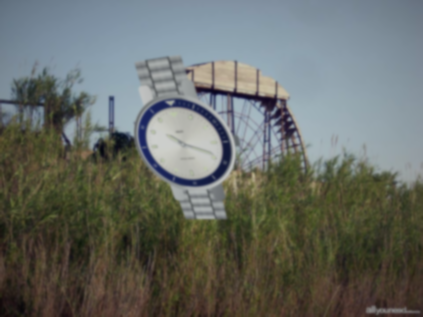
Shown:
10h19
